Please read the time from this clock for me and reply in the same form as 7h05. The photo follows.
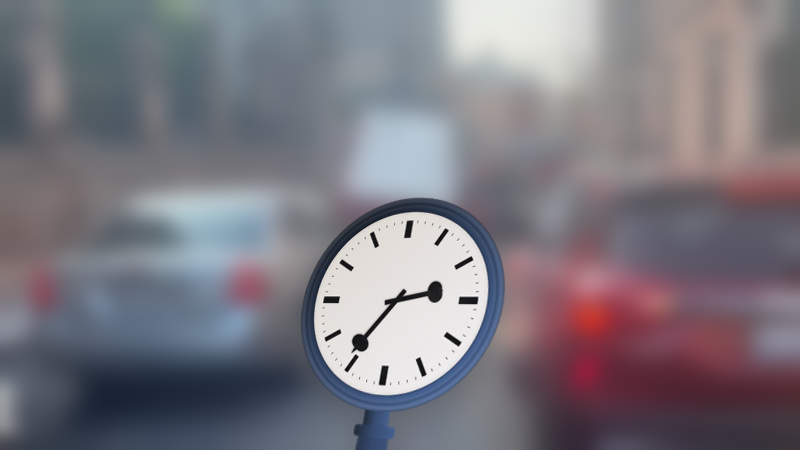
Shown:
2h36
